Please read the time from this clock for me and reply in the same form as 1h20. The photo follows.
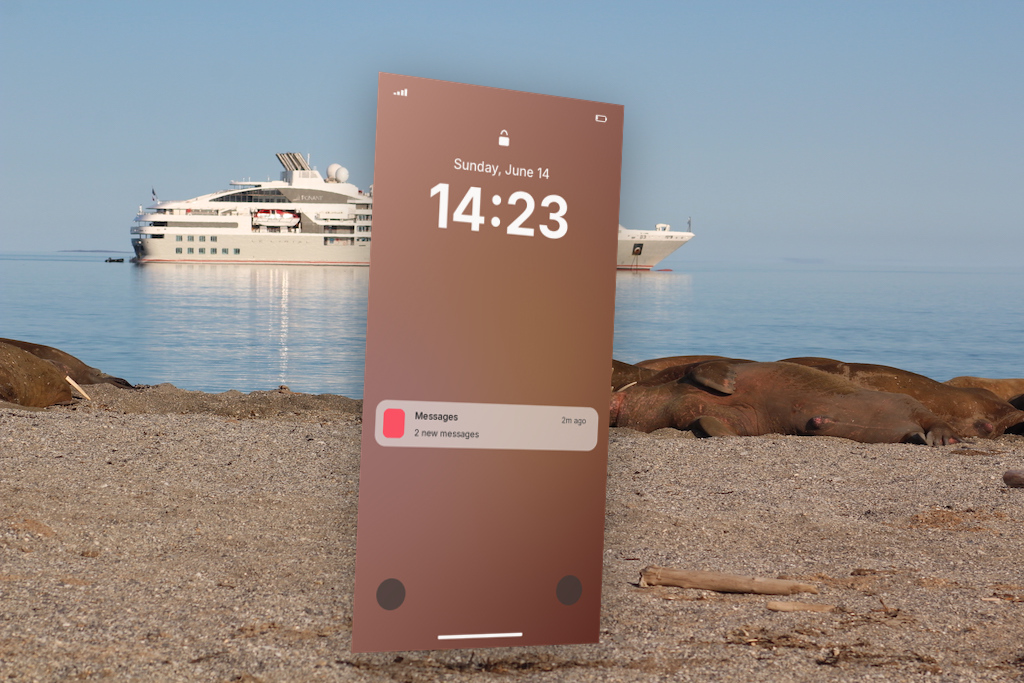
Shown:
14h23
